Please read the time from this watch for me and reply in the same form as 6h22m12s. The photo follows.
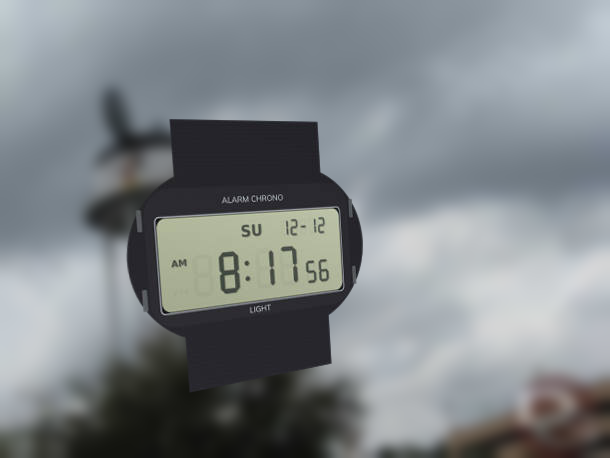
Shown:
8h17m56s
